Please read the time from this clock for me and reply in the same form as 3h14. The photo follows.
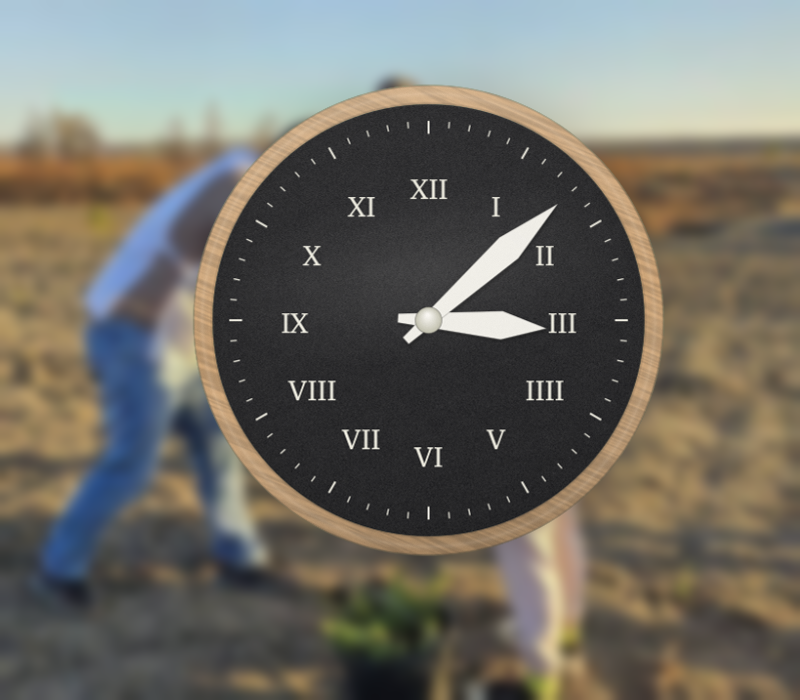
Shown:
3h08
